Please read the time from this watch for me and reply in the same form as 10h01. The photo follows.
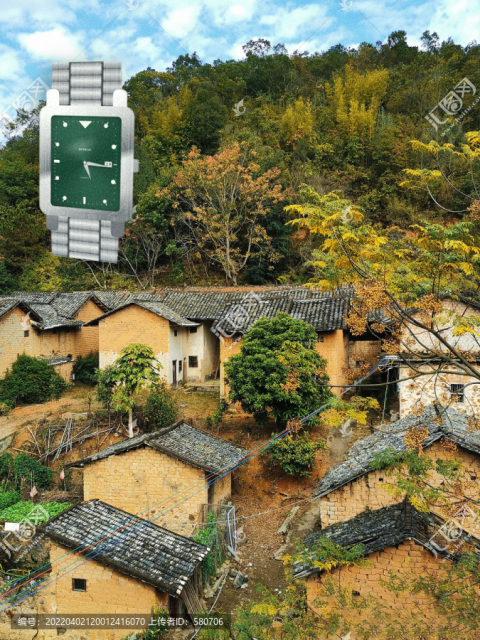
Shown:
5h16
